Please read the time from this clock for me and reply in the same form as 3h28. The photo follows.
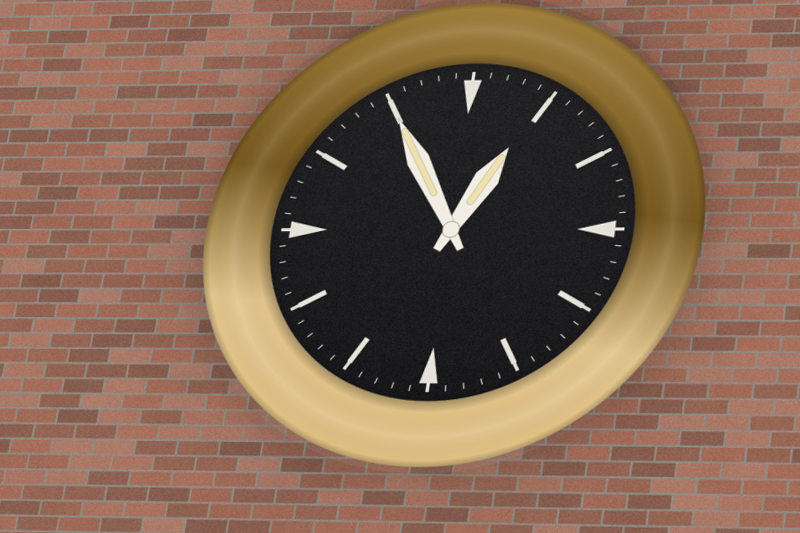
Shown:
12h55
